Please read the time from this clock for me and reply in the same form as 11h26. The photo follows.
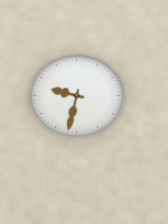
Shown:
9h32
